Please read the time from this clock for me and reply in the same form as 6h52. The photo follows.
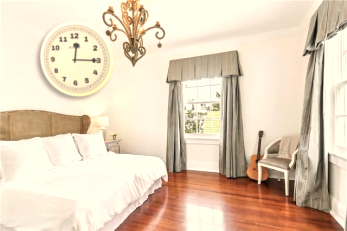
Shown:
12h15
